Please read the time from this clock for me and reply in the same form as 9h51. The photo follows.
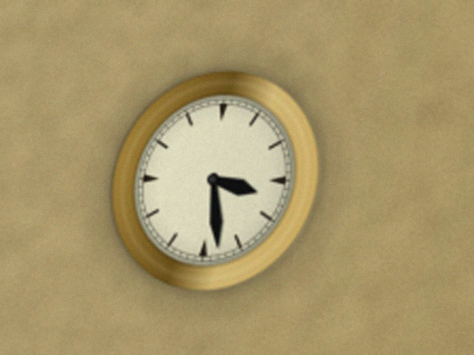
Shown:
3h28
